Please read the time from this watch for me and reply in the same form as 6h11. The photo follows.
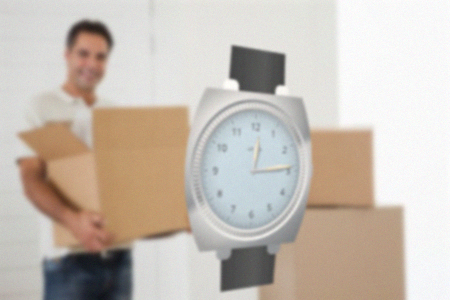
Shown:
12h14
